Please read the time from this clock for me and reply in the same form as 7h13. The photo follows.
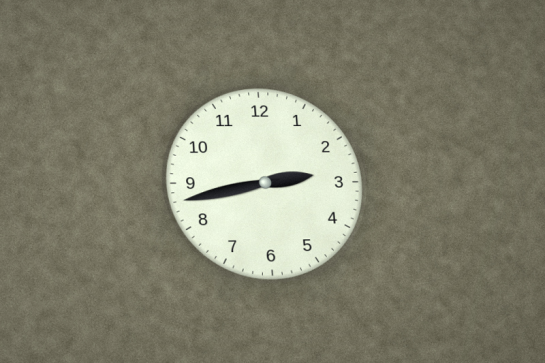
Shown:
2h43
